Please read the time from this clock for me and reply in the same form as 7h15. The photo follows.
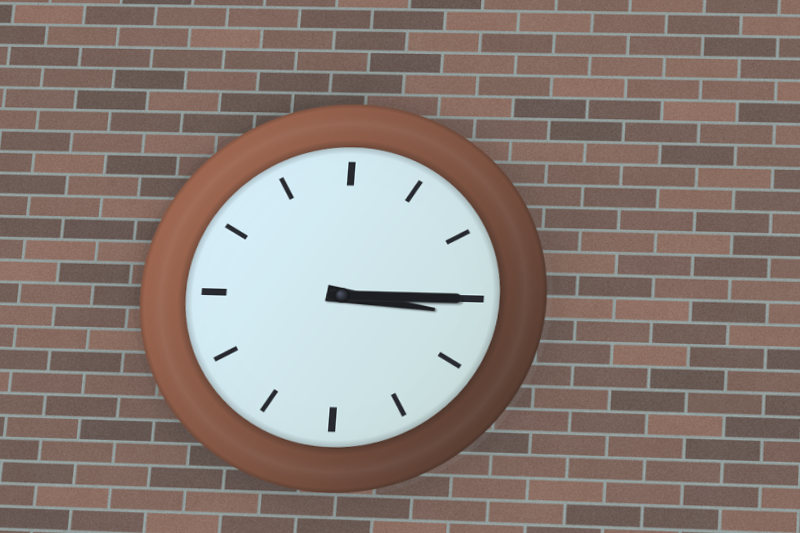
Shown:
3h15
